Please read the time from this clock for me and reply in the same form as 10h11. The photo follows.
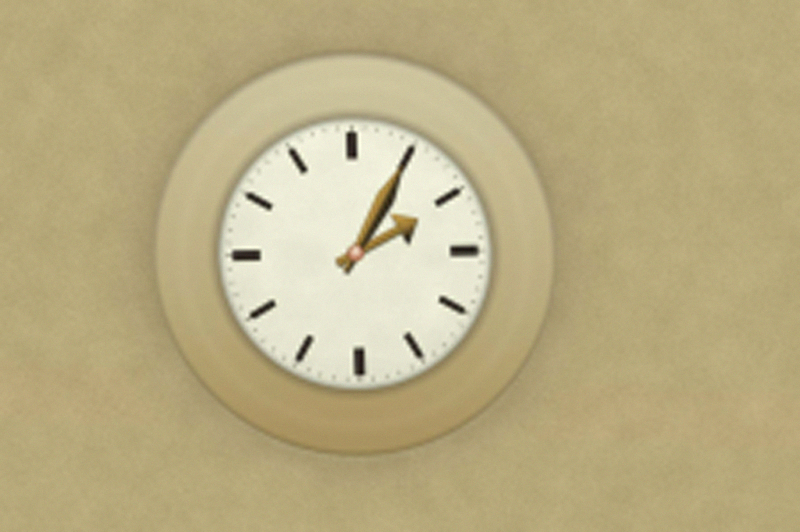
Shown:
2h05
